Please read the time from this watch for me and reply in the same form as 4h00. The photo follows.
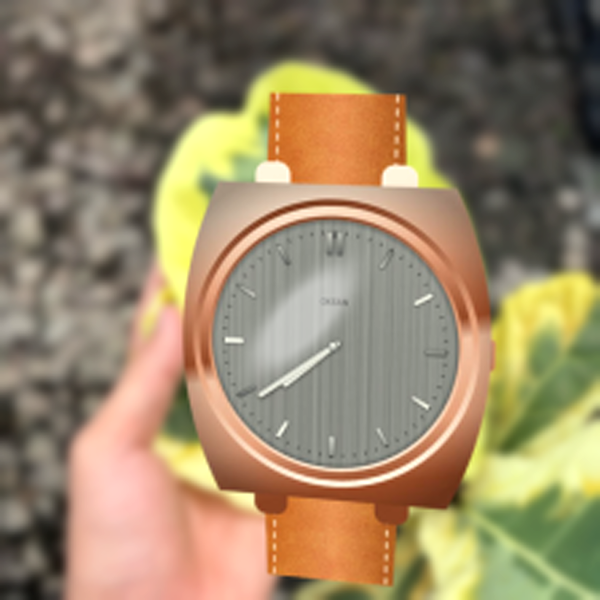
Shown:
7h39
